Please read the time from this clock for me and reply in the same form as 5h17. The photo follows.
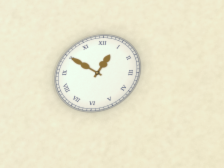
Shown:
12h50
